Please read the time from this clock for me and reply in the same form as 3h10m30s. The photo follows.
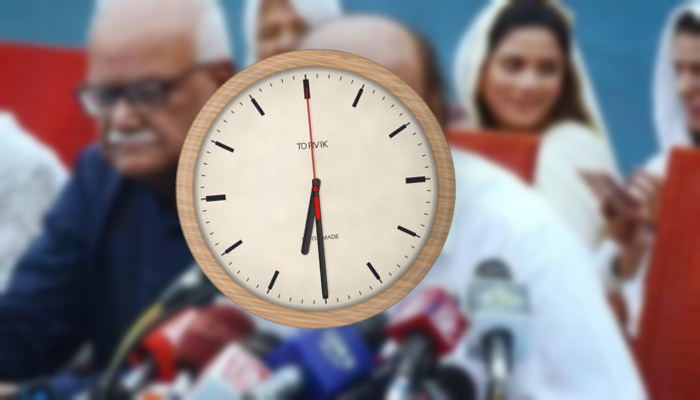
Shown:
6h30m00s
